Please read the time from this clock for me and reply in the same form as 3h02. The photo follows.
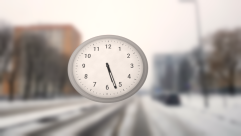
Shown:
5h27
